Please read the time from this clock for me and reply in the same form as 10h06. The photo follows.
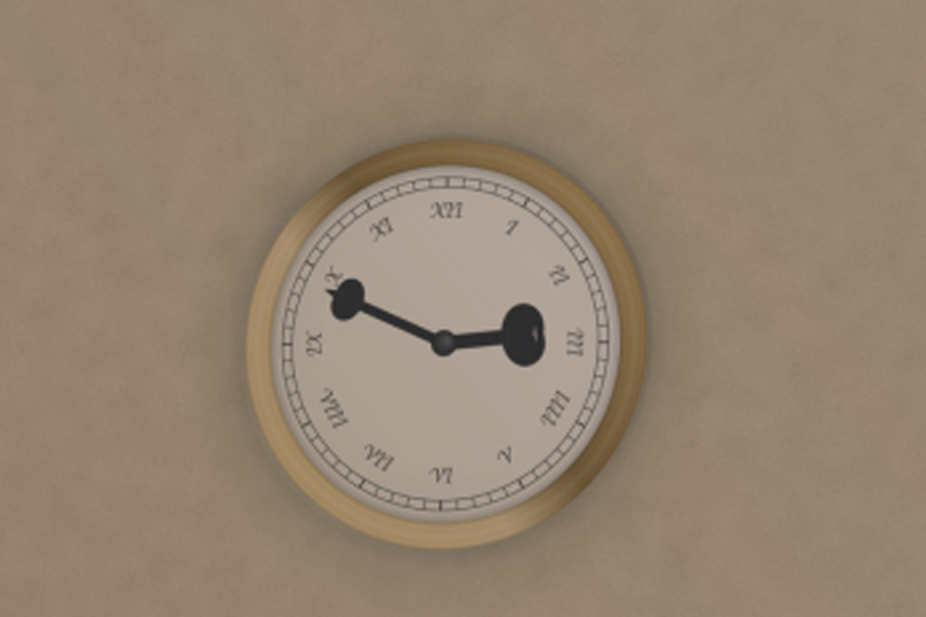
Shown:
2h49
